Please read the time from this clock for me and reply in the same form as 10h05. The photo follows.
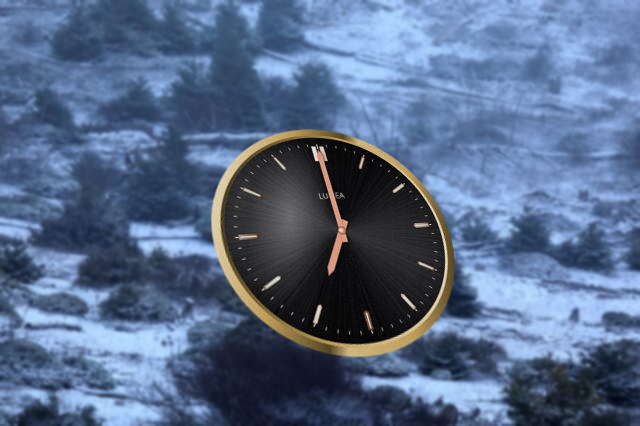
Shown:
7h00
